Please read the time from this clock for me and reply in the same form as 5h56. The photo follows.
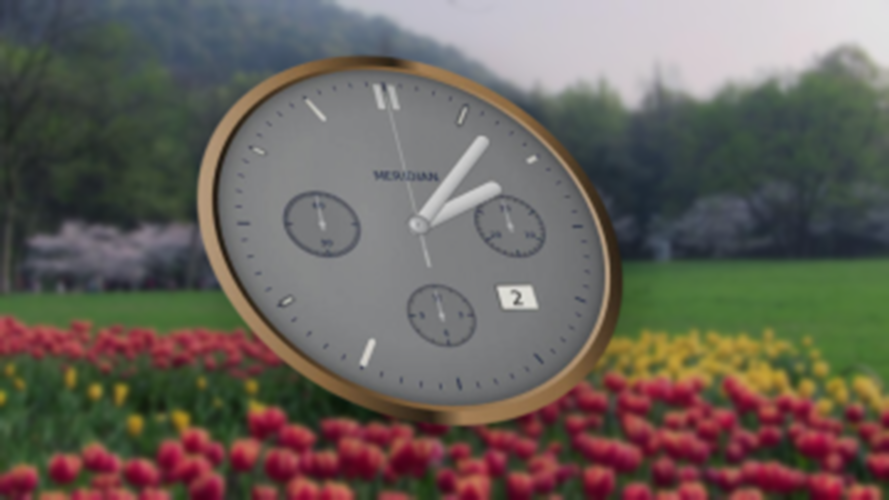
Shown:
2h07
